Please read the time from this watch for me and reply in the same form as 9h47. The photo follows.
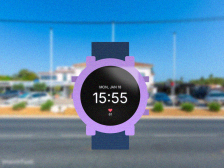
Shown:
15h55
